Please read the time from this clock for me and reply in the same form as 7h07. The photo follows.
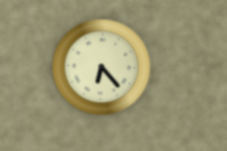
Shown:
6h23
